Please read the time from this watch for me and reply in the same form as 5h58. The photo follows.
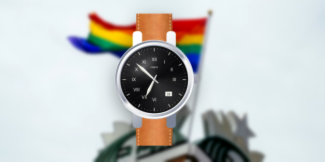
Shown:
6h52
